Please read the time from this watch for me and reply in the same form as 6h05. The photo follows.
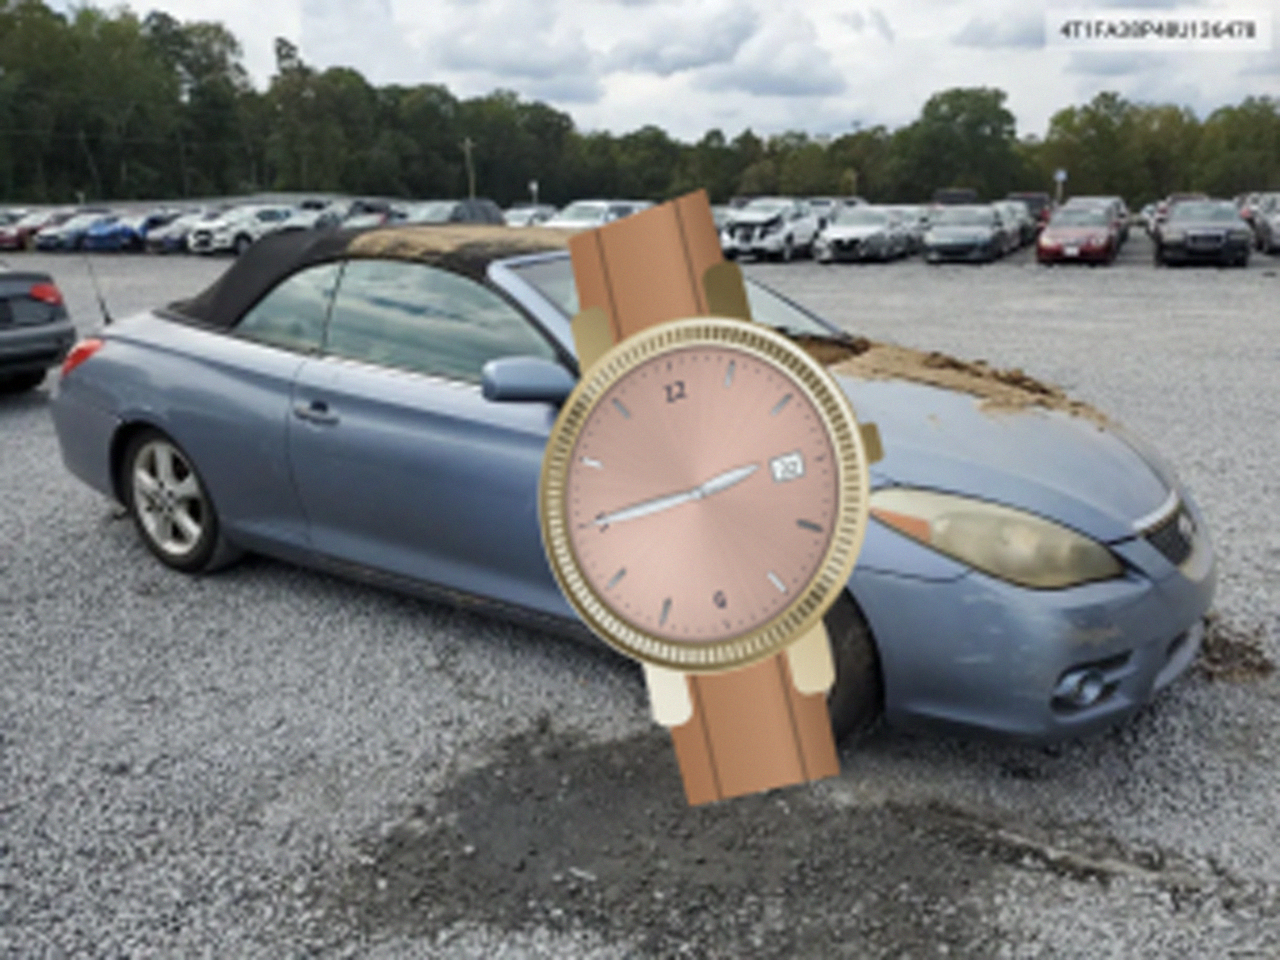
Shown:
2h45
